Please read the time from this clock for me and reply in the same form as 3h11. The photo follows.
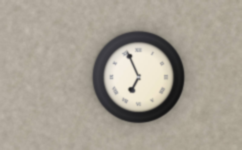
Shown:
6h56
